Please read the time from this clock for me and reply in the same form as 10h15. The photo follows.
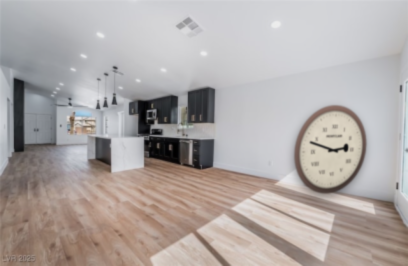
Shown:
2h48
